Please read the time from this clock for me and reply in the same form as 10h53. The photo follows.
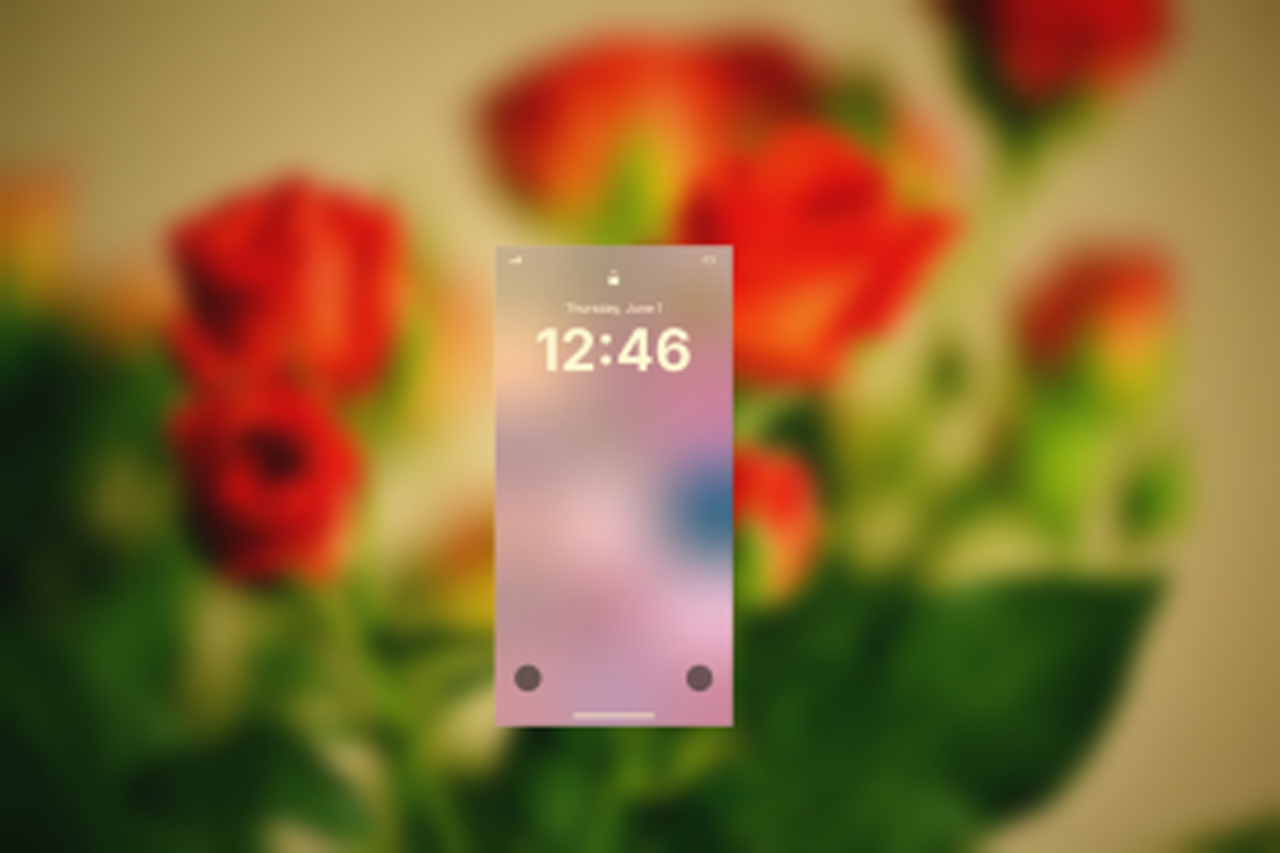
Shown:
12h46
